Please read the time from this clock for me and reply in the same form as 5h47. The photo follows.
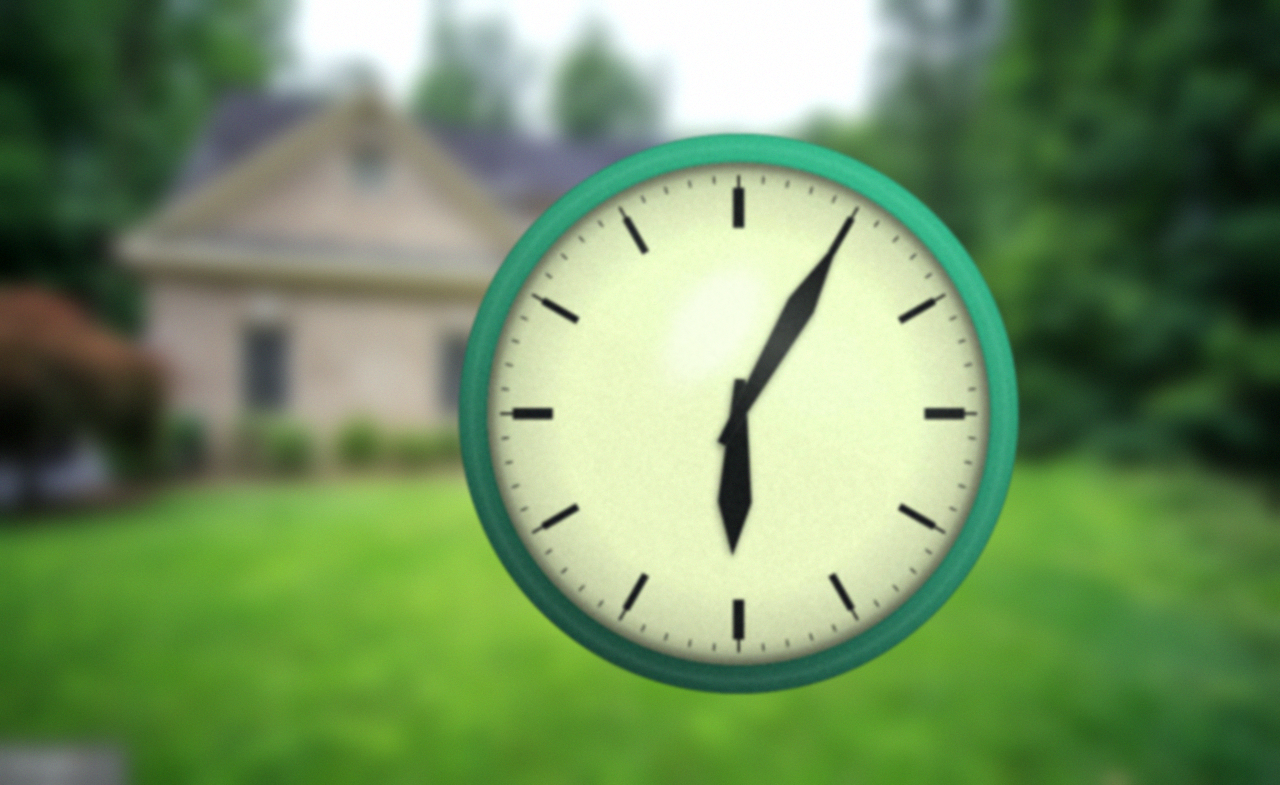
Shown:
6h05
